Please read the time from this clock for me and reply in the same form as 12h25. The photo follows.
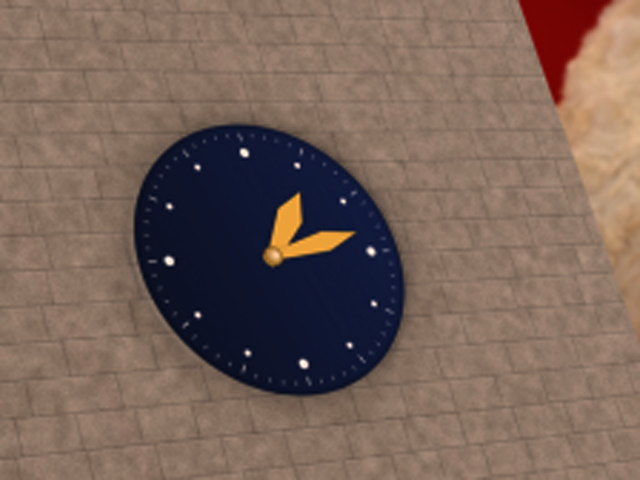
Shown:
1h13
